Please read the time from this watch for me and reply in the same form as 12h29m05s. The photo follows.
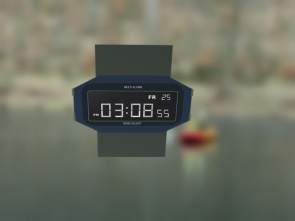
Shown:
3h08m55s
